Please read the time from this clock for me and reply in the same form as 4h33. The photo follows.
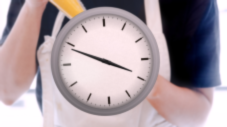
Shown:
3h49
